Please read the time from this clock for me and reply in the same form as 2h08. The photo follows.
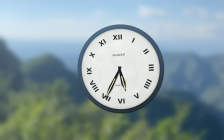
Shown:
5h35
